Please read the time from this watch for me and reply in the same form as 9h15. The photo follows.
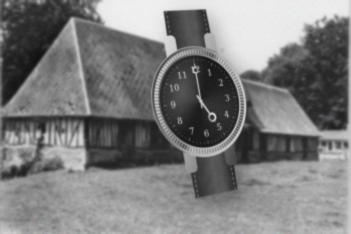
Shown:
5h00
